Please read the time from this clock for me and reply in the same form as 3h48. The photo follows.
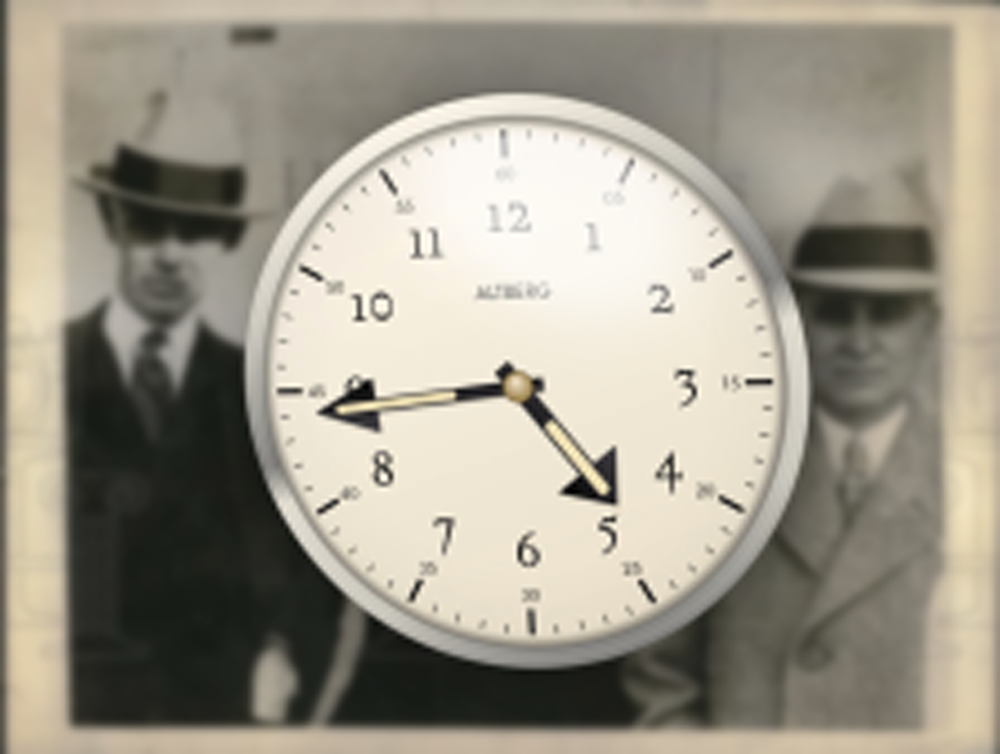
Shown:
4h44
